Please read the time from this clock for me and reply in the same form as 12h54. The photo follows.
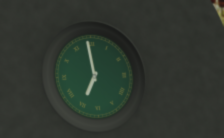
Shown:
6h59
